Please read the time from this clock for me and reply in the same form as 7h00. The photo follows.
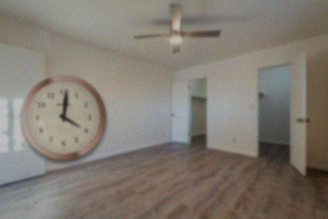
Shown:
4h01
